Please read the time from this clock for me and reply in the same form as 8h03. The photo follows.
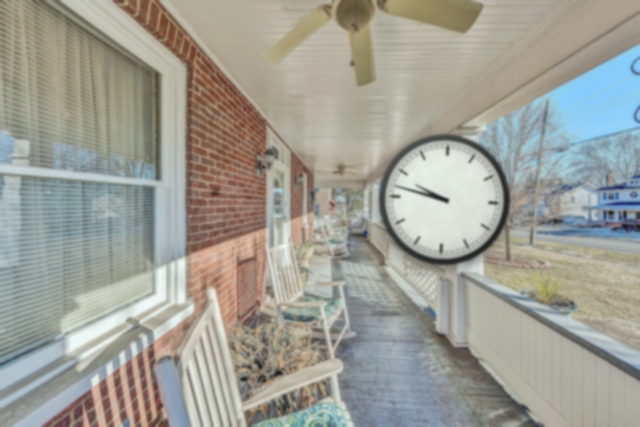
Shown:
9h47
